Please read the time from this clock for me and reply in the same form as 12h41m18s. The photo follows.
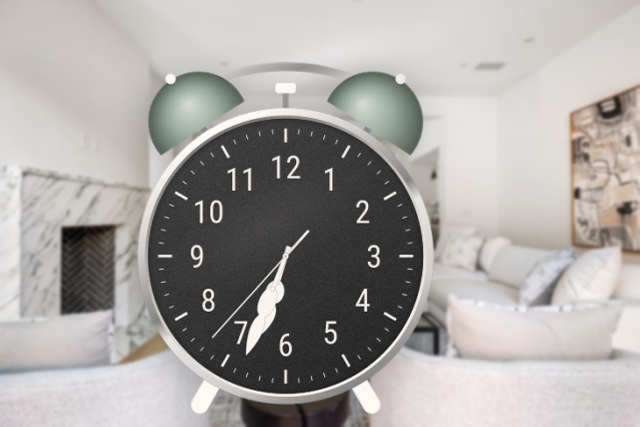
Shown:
6h33m37s
